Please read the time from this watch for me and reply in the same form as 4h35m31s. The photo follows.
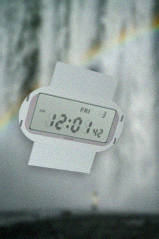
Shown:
12h01m42s
